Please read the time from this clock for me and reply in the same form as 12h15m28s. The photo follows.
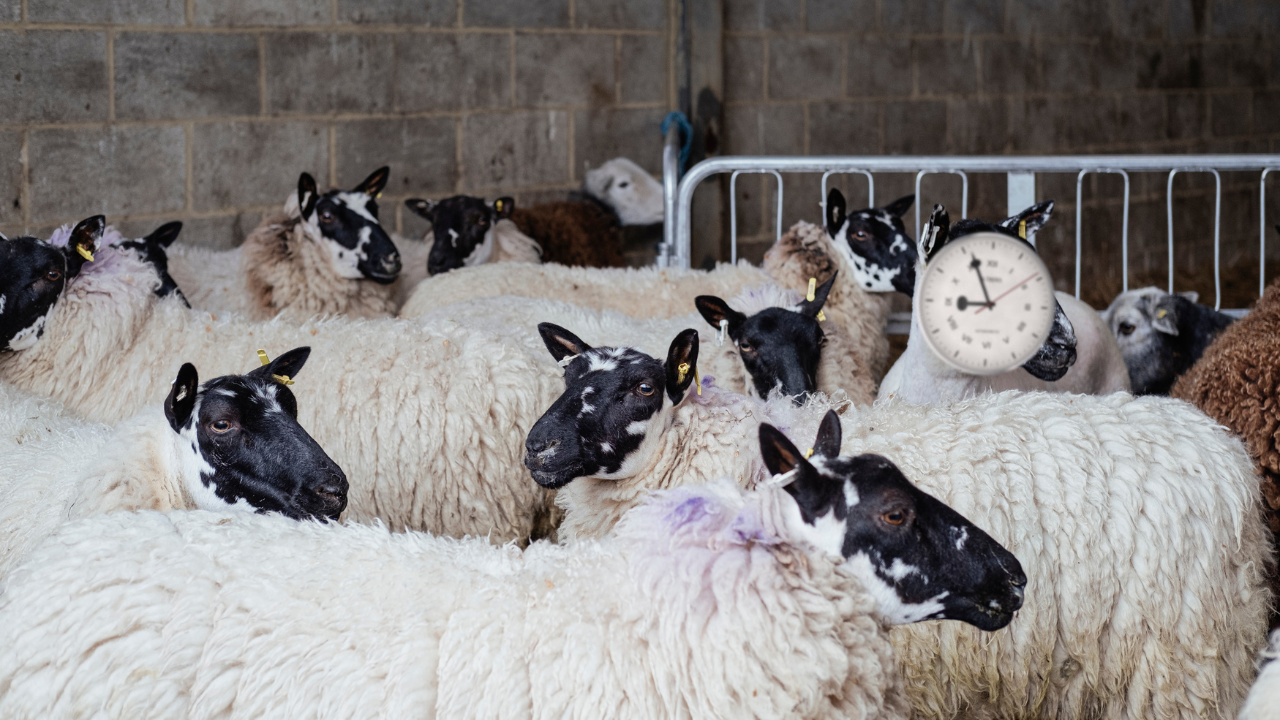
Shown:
8h56m09s
